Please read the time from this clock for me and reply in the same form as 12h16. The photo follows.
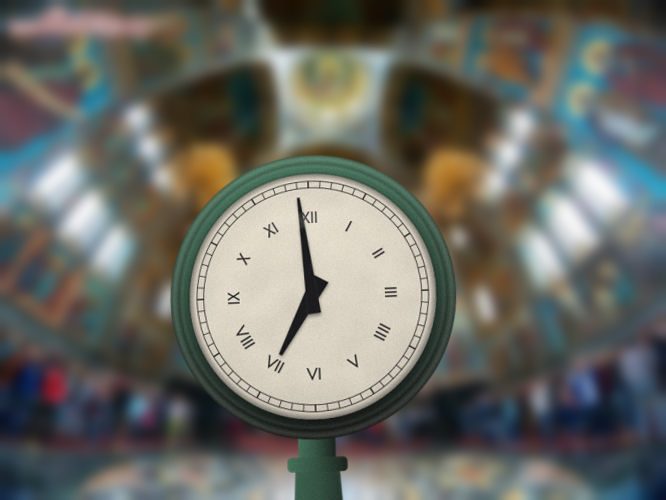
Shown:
6h59
